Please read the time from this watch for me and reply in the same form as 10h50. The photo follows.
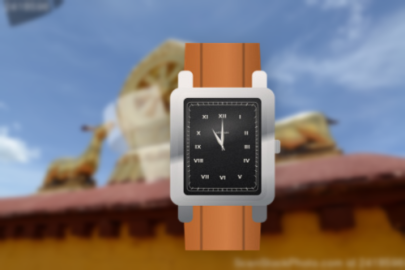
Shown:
11h00
